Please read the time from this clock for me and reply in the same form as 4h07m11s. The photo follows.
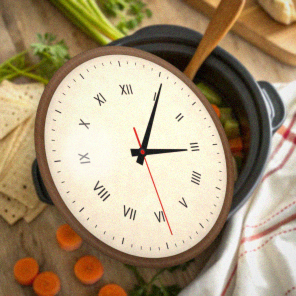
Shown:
3h05m29s
